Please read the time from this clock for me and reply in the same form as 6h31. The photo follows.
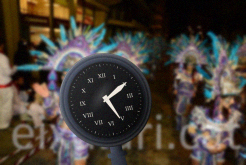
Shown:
5h10
